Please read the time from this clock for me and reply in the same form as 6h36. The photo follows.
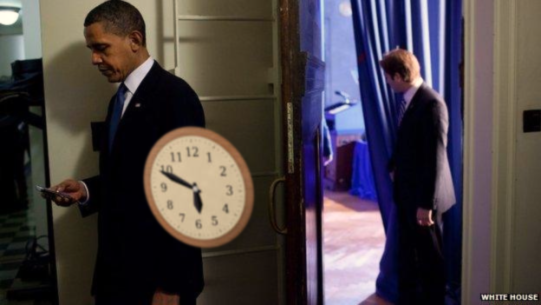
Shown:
5h49
